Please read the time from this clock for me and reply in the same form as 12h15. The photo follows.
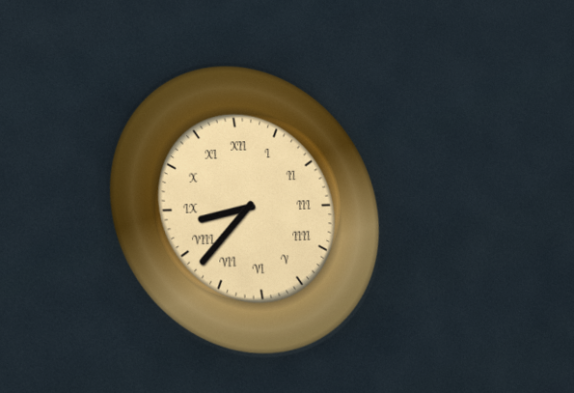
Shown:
8h38
